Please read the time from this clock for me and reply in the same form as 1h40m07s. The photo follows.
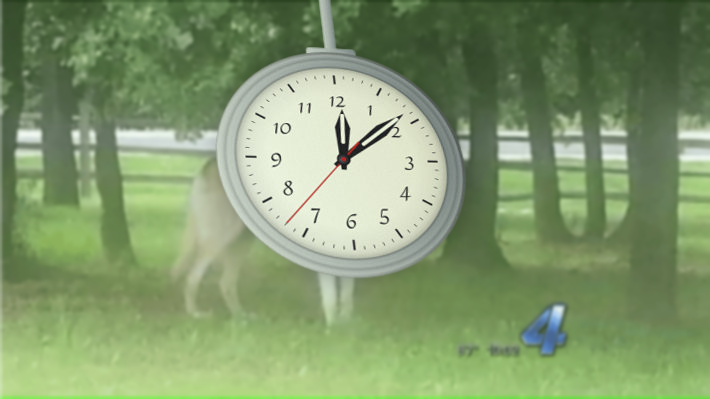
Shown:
12h08m37s
